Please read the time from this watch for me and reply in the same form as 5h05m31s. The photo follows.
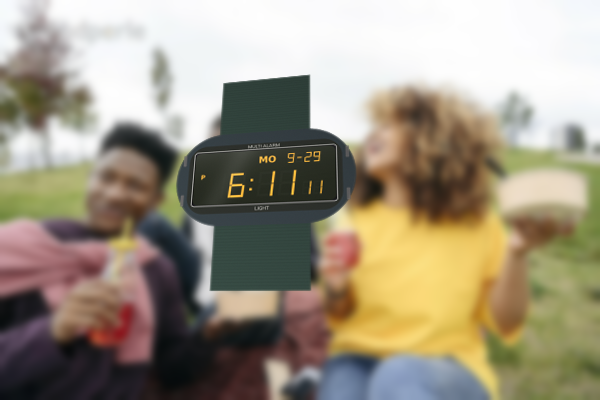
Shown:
6h11m11s
